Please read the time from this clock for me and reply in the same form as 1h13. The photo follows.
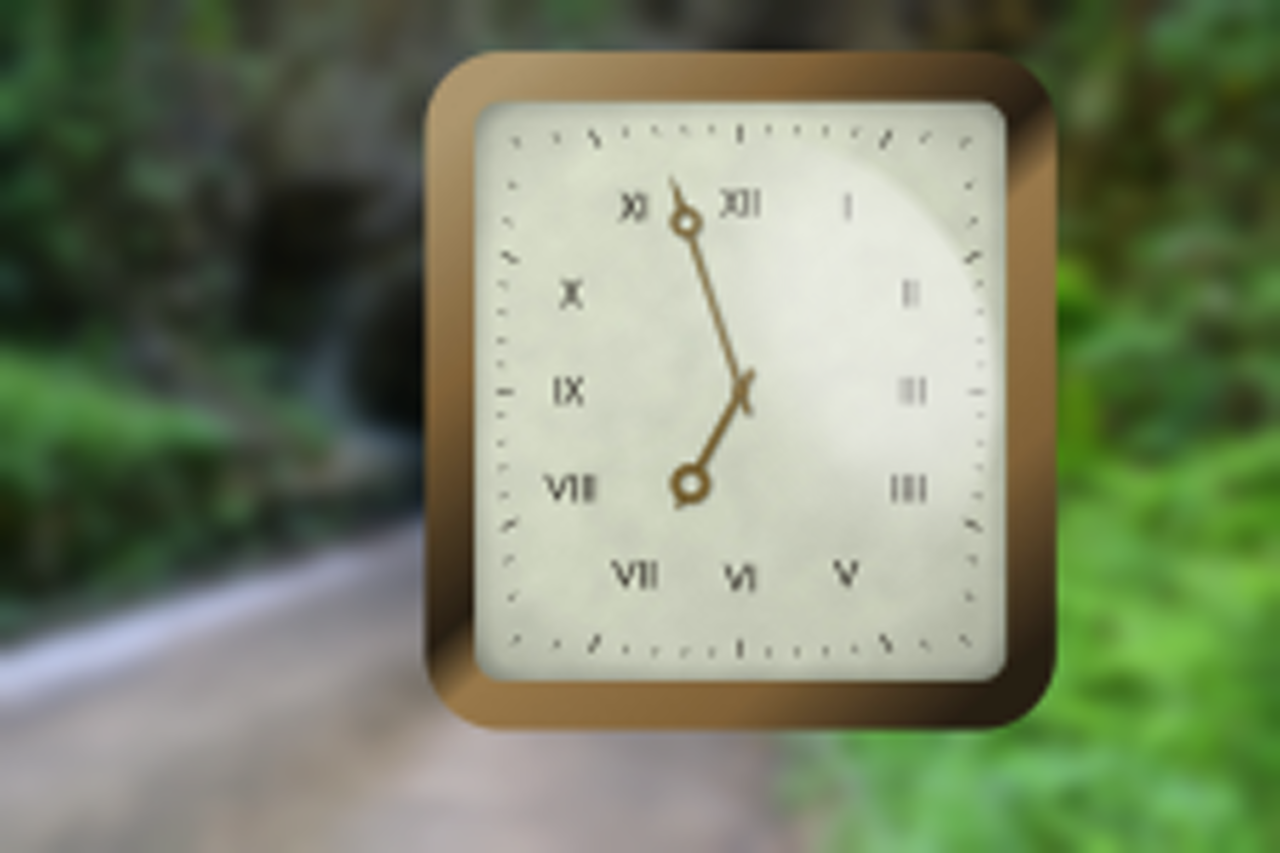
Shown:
6h57
